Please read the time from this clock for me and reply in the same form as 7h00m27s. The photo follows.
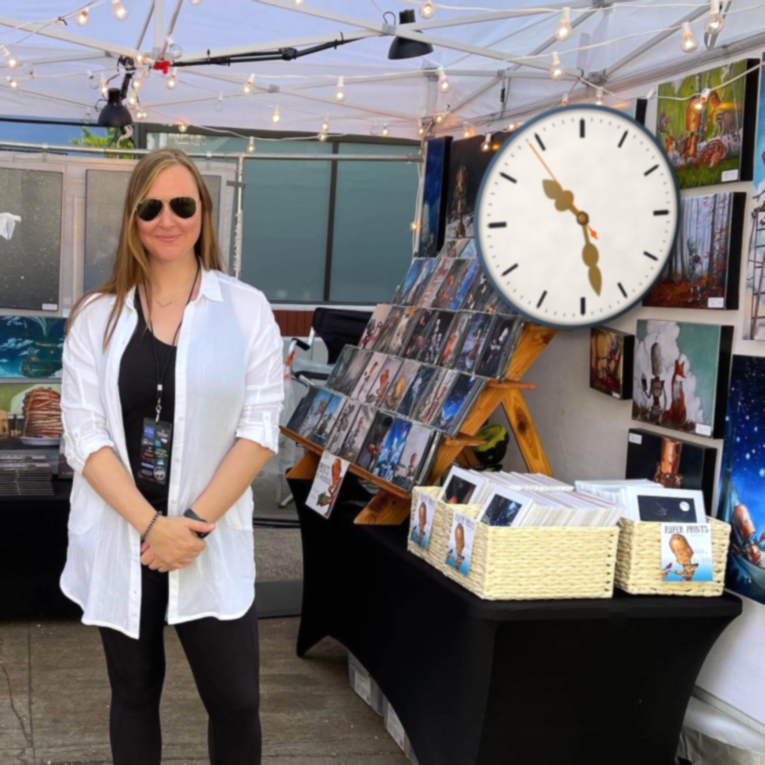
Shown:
10h27m54s
